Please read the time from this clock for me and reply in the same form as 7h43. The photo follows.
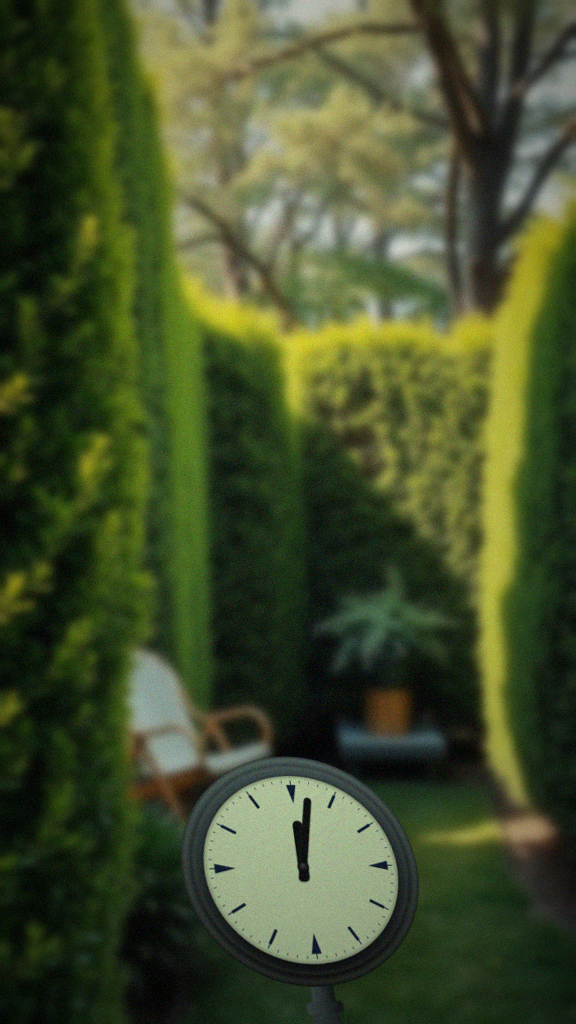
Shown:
12h02
